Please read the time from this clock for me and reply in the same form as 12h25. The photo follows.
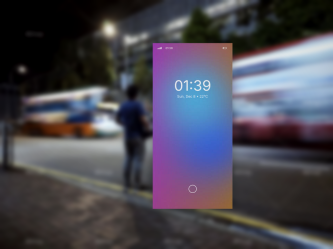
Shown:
1h39
